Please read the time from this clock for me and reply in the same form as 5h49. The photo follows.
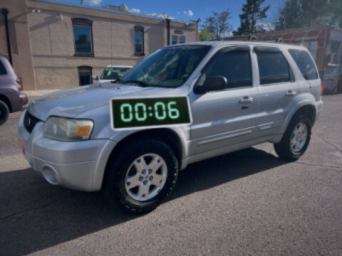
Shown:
0h06
